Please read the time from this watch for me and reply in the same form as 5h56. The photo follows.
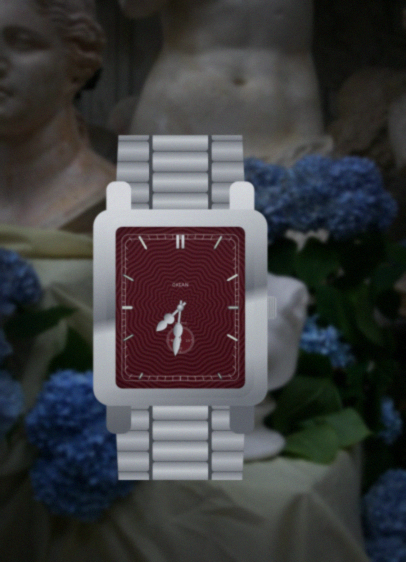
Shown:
7h31
